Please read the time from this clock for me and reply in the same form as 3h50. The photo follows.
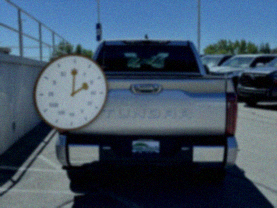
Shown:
2h00
